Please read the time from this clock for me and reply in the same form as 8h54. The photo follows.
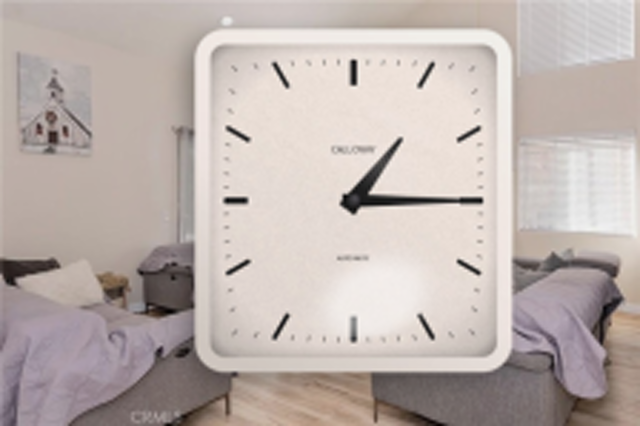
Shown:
1h15
